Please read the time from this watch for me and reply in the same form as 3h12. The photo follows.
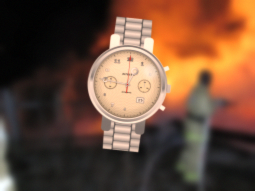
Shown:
12h46
